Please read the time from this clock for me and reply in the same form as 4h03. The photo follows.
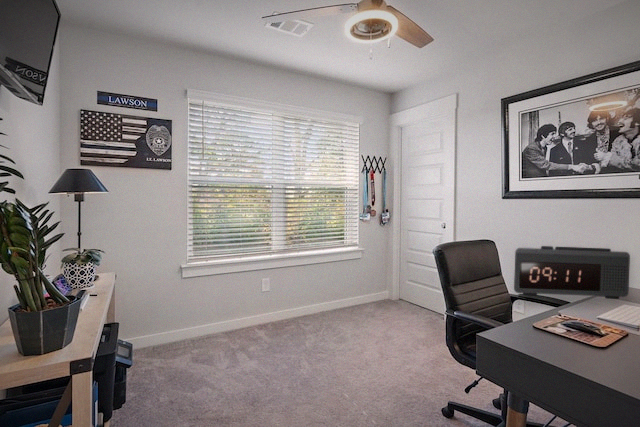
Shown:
9h11
